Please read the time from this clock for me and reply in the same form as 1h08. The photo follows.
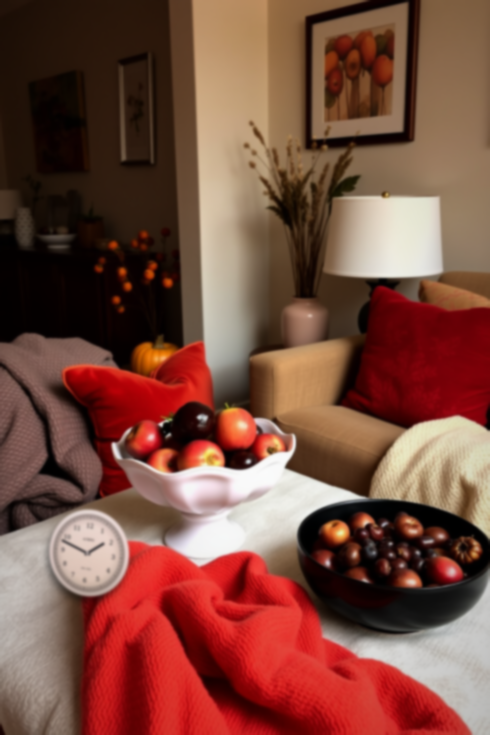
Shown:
1h48
